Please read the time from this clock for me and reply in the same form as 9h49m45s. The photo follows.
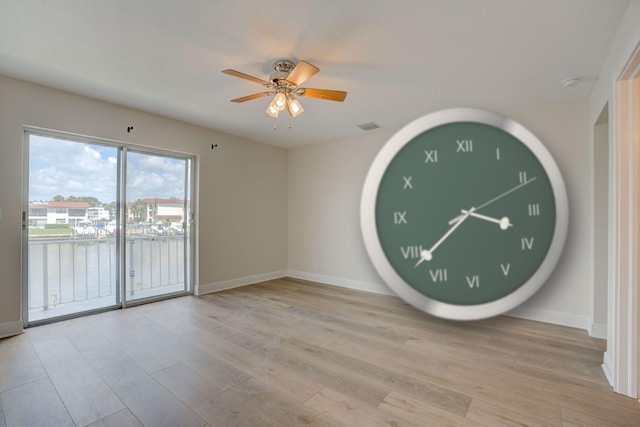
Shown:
3h38m11s
